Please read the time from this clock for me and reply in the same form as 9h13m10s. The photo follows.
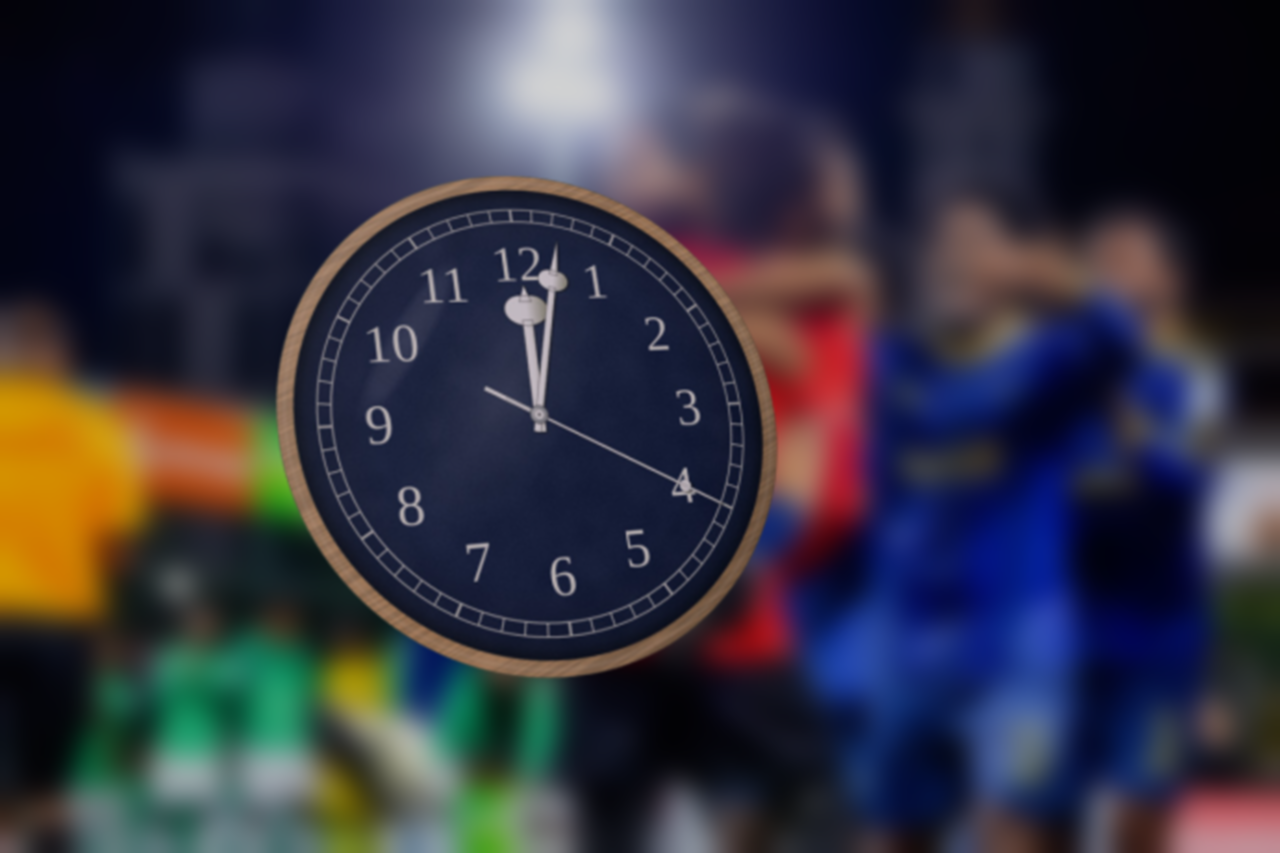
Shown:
12h02m20s
